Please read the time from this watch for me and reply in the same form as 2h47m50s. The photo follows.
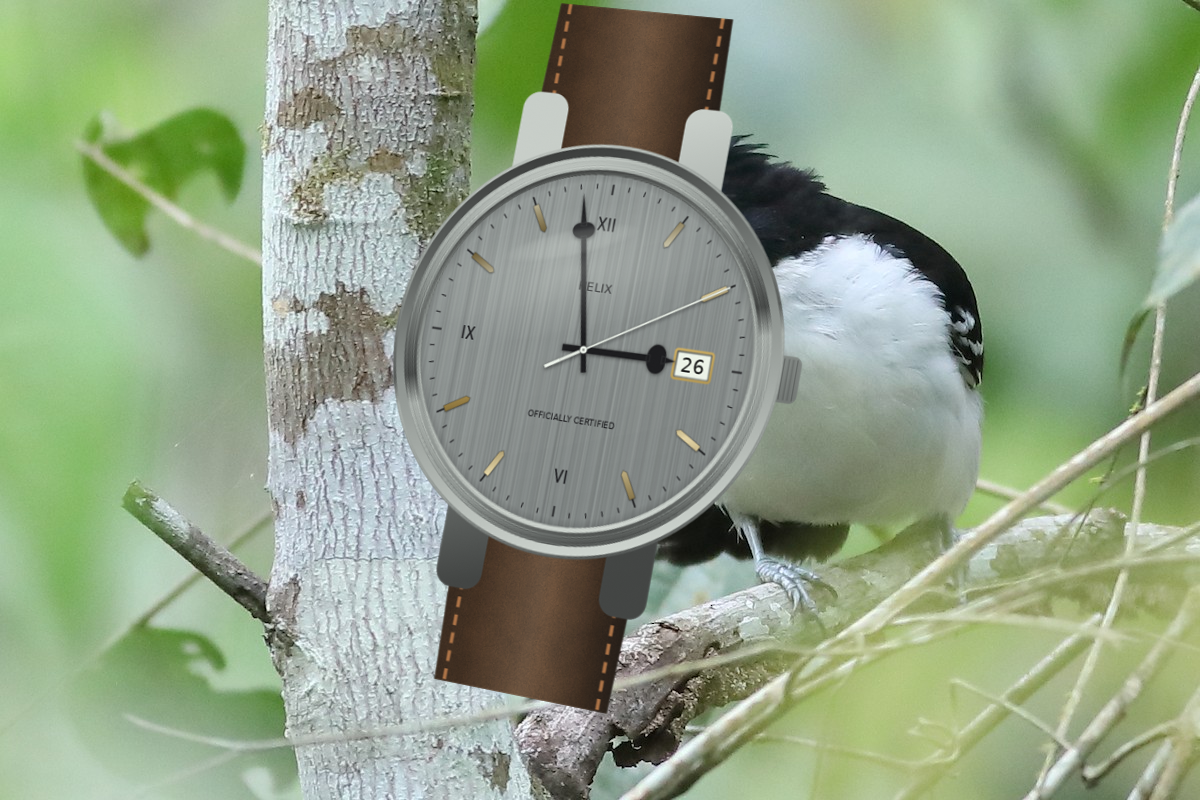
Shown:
2h58m10s
